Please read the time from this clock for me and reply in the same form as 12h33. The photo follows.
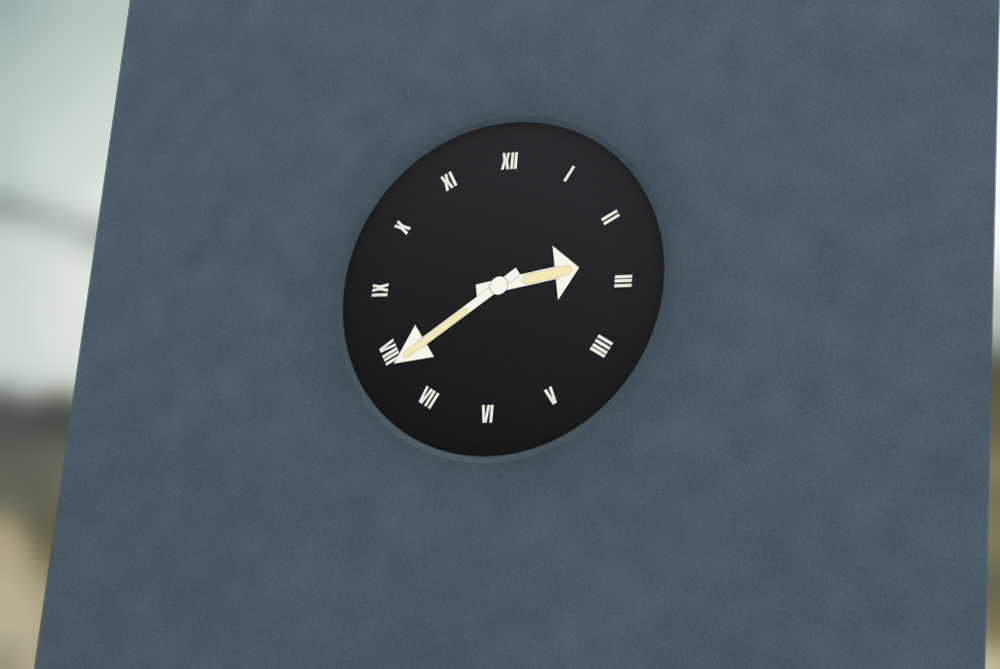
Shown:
2h39
